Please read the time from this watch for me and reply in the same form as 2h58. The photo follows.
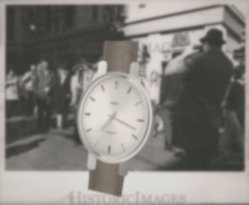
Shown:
7h18
